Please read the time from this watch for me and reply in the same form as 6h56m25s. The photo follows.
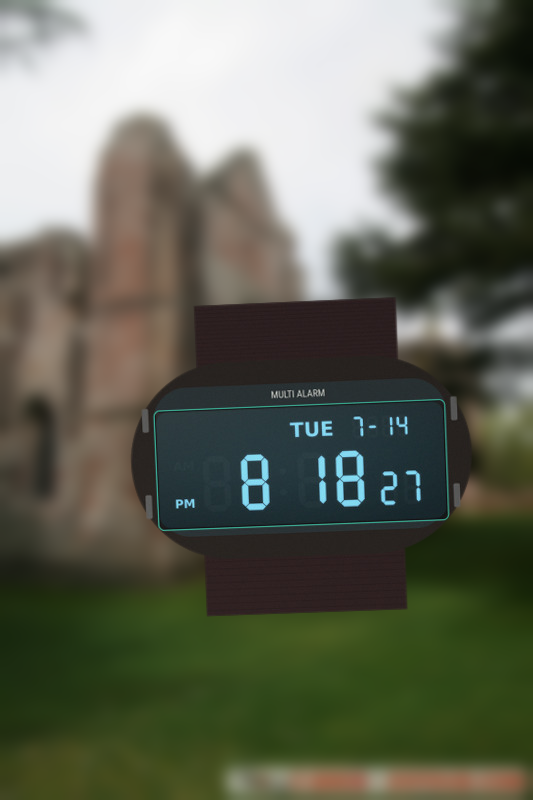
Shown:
8h18m27s
